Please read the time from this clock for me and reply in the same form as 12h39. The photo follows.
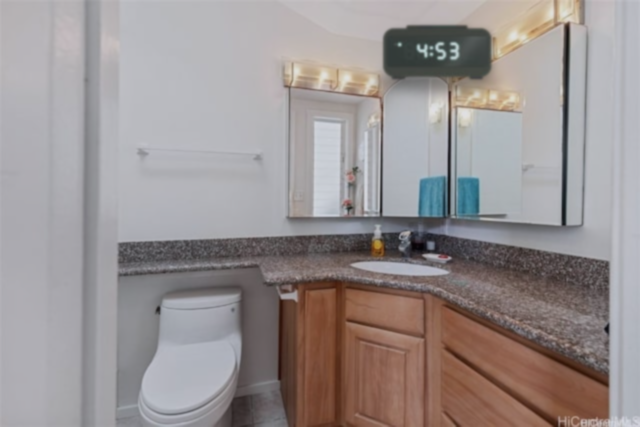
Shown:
4h53
